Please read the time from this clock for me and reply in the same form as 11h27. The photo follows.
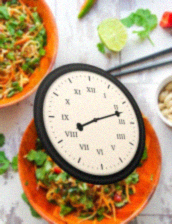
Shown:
8h12
